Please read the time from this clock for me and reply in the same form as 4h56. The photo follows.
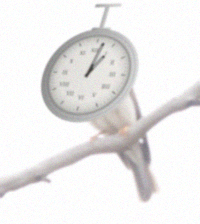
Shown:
1h02
